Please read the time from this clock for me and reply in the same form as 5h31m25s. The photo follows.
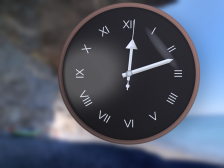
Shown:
12h12m01s
